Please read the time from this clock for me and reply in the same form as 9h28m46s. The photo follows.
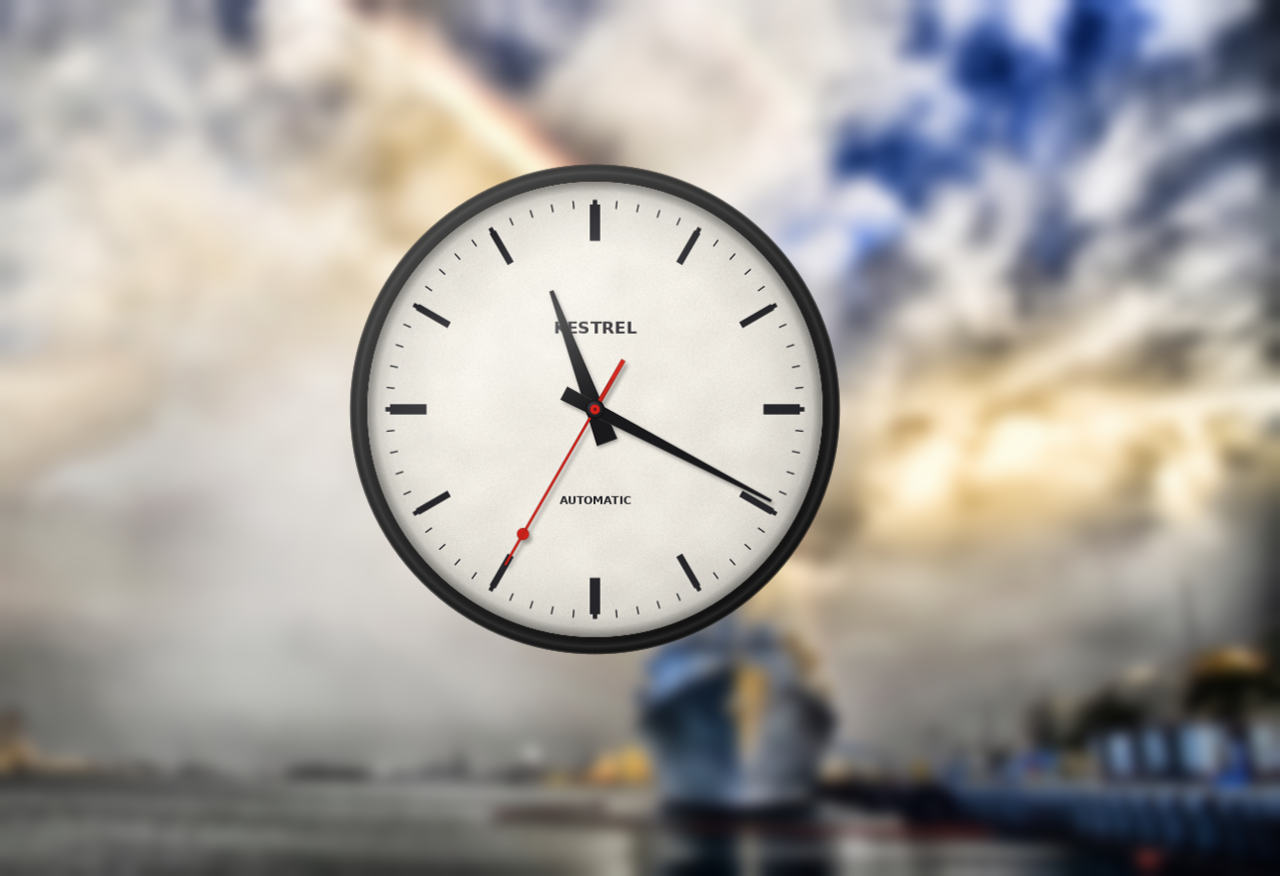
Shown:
11h19m35s
